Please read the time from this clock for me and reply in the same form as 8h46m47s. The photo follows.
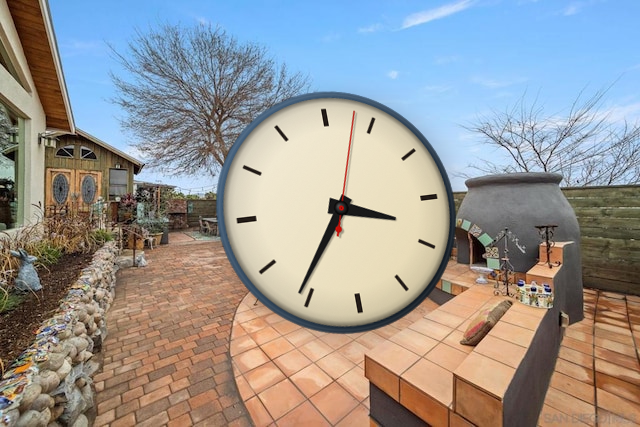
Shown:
3h36m03s
